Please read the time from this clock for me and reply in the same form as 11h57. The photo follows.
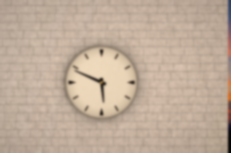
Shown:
5h49
